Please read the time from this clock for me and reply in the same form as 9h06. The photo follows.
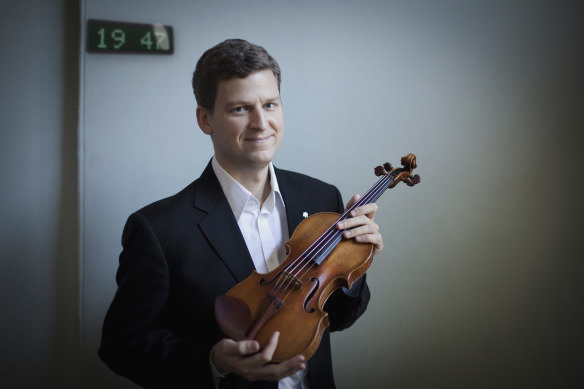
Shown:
19h47
